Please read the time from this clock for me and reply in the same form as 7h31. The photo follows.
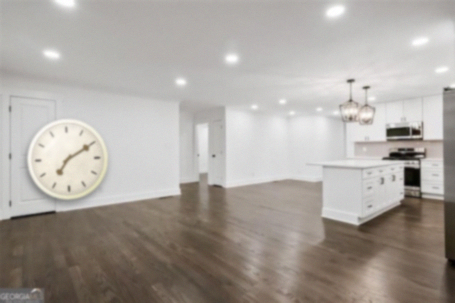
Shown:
7h10
